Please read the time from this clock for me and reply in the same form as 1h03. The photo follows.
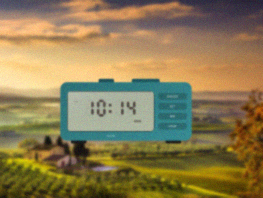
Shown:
10h14
